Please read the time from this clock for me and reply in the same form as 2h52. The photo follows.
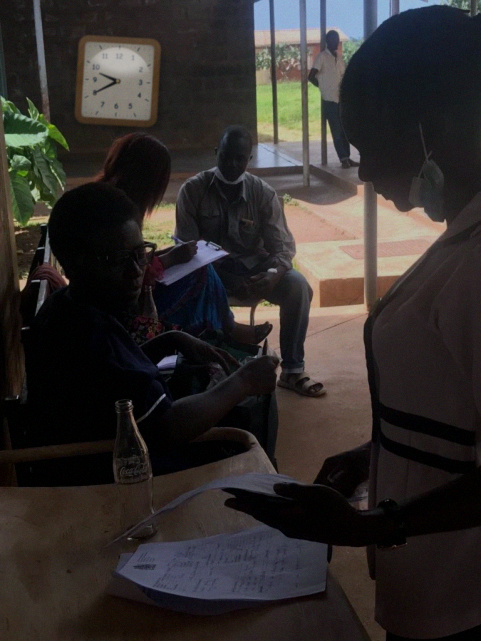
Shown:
9h40
